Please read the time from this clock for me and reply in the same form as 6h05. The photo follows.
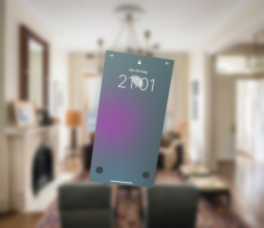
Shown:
21h01
